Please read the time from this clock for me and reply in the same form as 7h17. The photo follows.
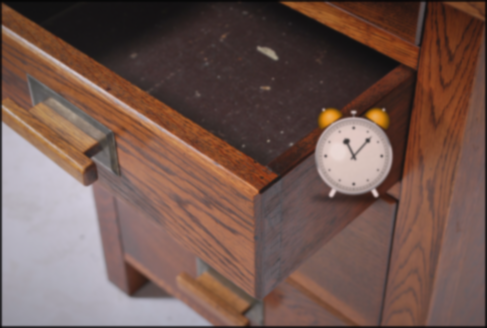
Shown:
11h07
